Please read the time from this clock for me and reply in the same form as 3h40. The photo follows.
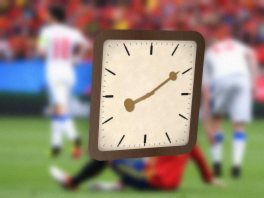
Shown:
8h09
